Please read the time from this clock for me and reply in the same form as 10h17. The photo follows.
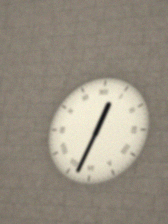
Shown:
12h33
